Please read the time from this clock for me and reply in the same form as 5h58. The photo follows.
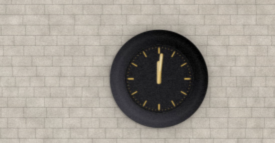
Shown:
12h01
